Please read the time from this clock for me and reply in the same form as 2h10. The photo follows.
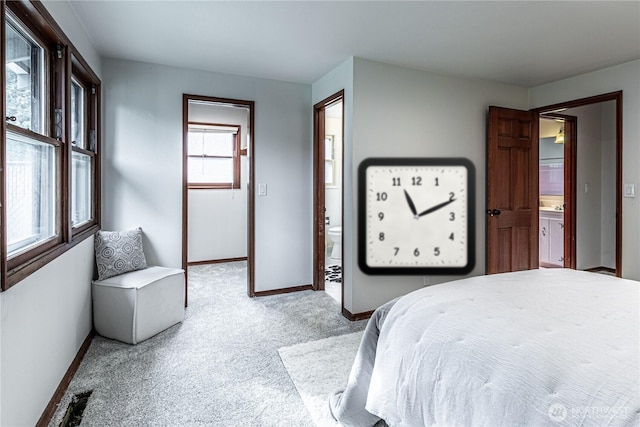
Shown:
11h11
